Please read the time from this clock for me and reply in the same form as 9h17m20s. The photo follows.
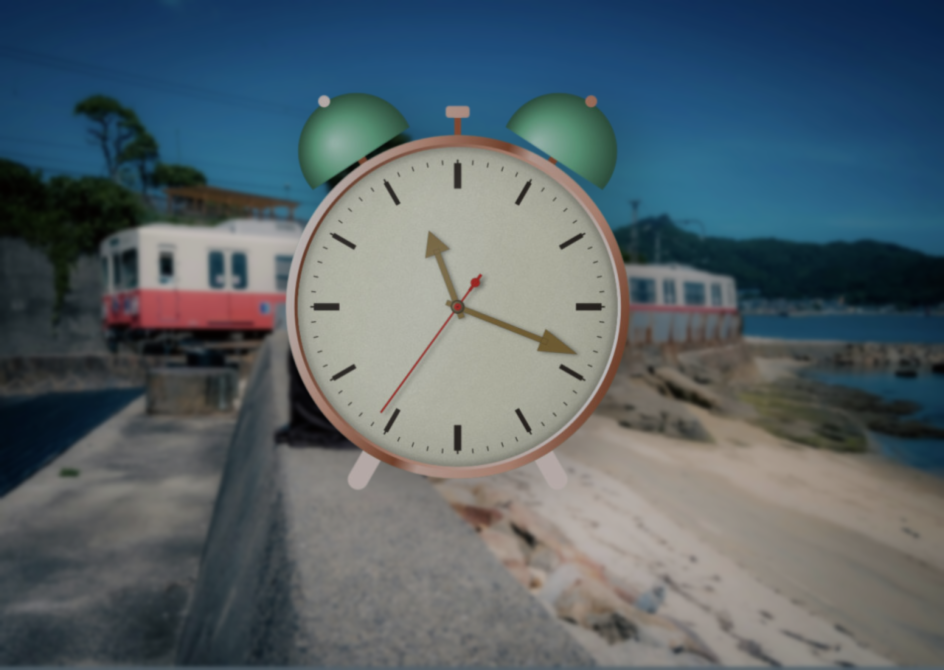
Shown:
11h18m36s
